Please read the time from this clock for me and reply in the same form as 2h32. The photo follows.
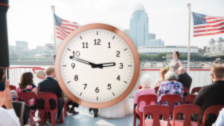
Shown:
2h48
